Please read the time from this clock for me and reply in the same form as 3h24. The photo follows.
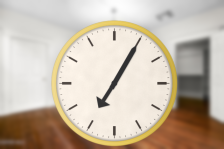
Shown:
7h05
